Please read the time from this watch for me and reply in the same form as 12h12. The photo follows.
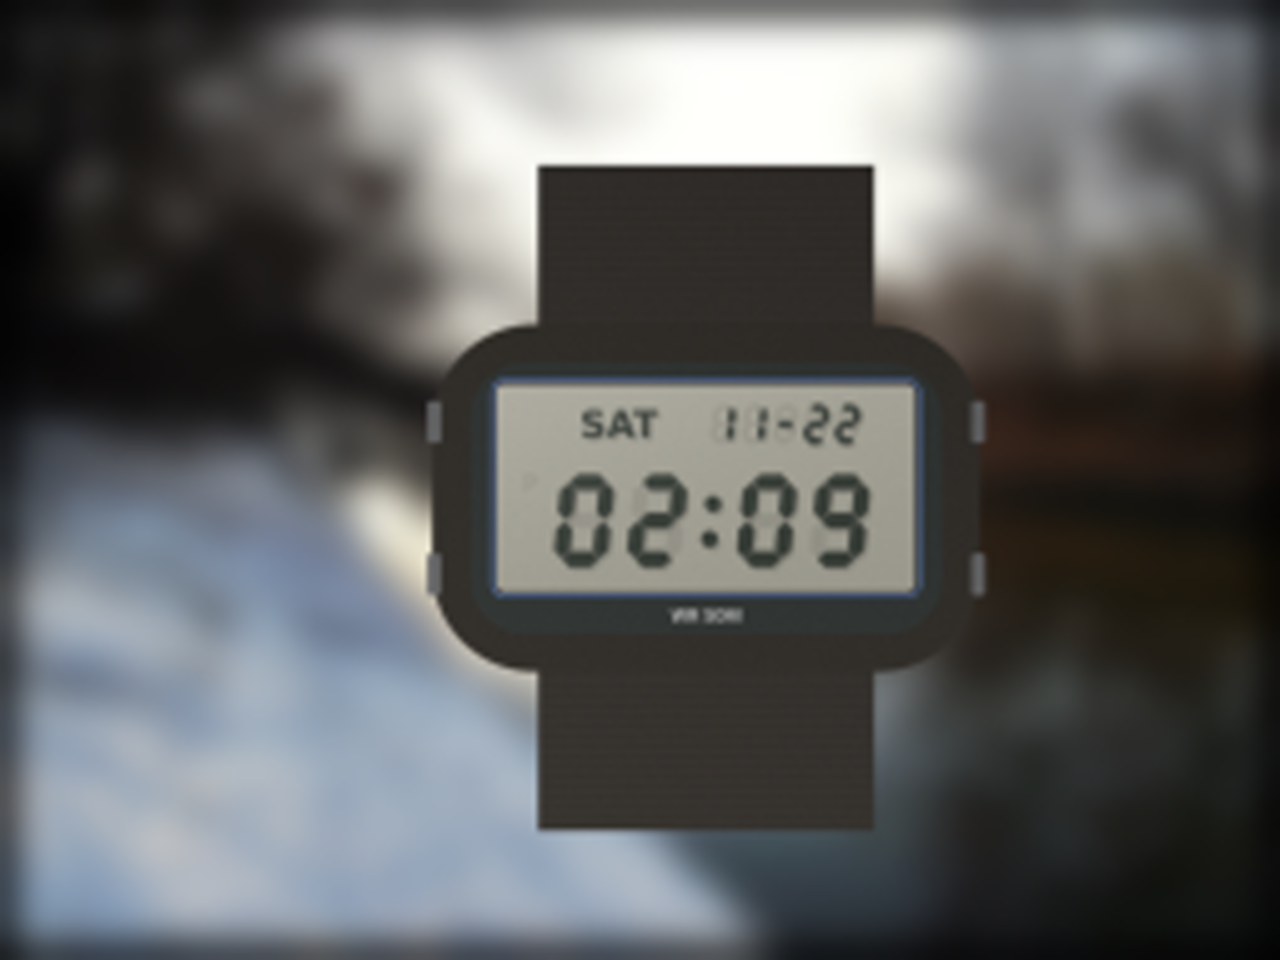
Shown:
2h09
